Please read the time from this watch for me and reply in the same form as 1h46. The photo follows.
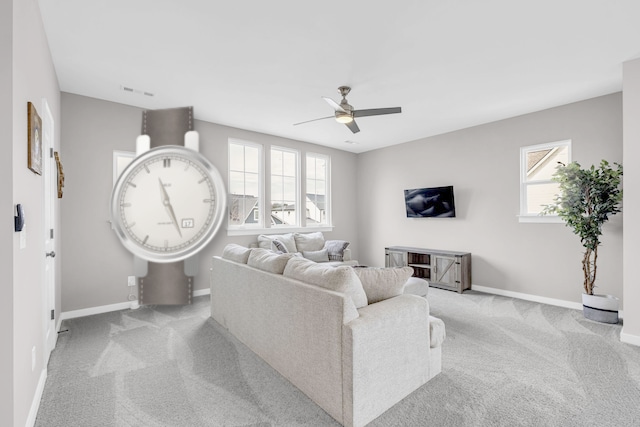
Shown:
11h26
